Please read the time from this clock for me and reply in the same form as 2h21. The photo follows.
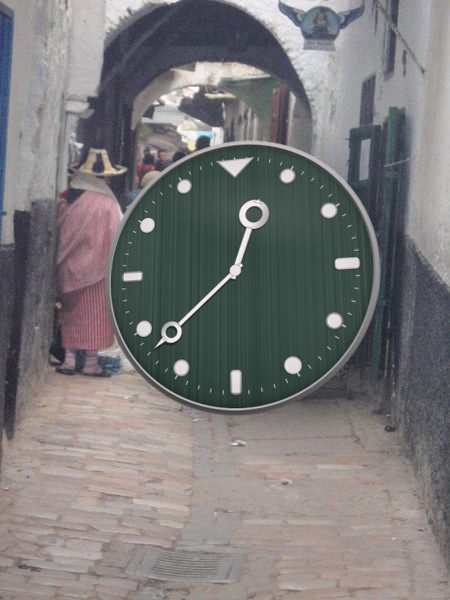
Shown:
12h38
